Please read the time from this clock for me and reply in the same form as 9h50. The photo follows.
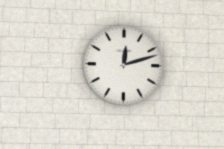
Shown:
12h12
